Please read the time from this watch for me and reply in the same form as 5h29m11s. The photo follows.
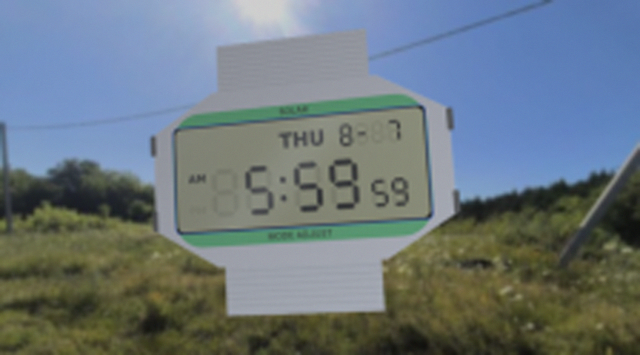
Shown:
5h59m59s
